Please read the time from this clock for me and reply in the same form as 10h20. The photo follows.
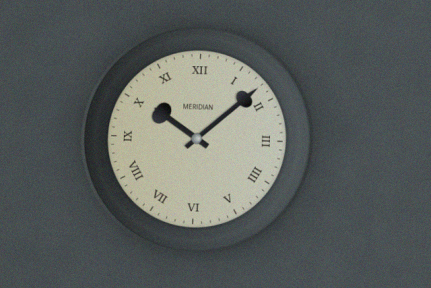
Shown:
10h08
